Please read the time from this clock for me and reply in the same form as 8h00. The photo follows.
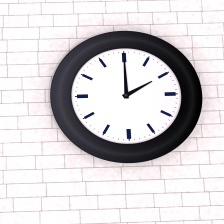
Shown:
2h00
